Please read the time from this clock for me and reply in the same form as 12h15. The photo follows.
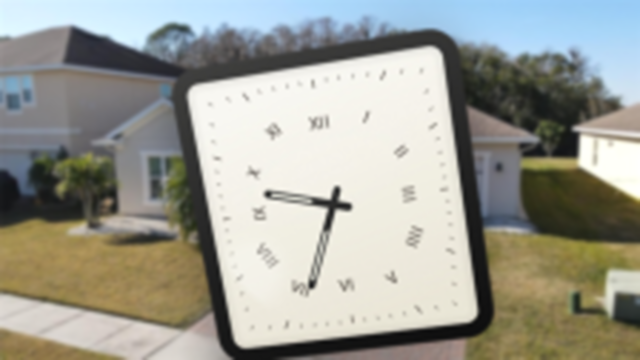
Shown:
9h34
